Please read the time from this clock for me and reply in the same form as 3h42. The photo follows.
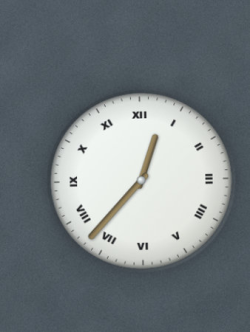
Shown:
12h37
